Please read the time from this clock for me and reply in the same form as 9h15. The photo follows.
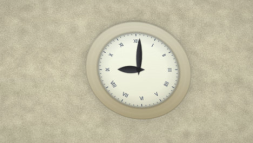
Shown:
9h01
